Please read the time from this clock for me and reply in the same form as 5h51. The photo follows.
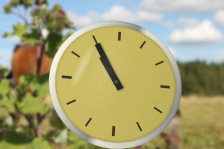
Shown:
10h55
